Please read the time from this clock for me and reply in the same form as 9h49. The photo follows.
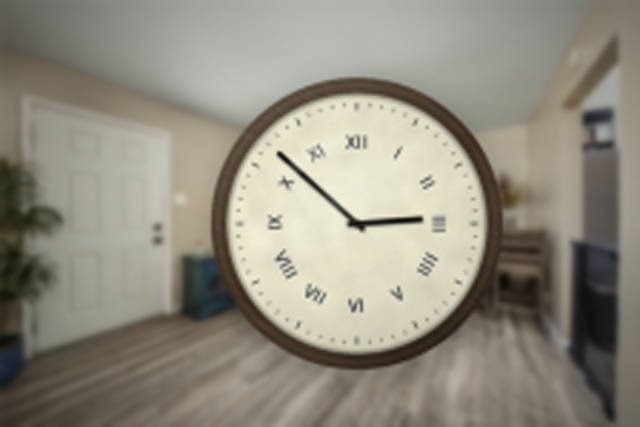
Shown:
2h52
